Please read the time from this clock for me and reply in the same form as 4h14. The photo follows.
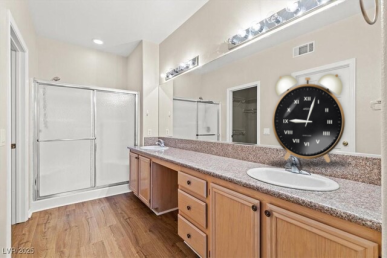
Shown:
9h03
